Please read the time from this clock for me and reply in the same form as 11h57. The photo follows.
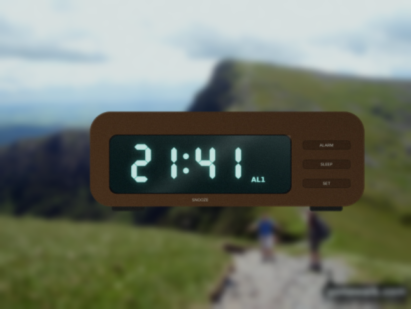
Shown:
21h41
